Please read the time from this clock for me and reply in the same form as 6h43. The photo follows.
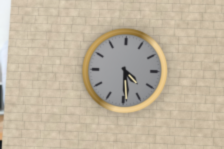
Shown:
4h29
